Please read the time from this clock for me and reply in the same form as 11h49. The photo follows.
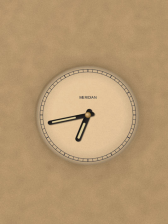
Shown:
6h43
